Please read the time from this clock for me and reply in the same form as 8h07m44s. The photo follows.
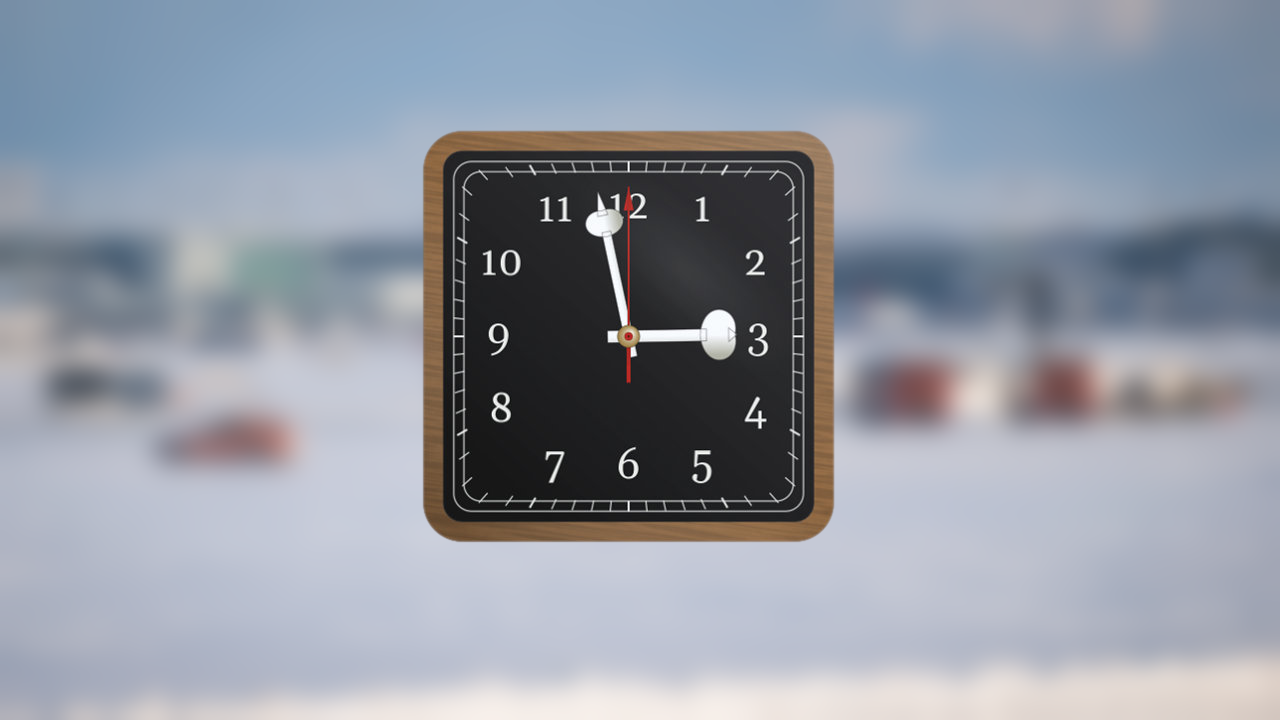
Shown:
2h58m00s
